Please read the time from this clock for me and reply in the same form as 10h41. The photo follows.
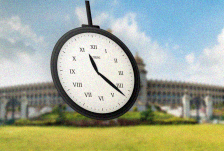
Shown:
11h22
